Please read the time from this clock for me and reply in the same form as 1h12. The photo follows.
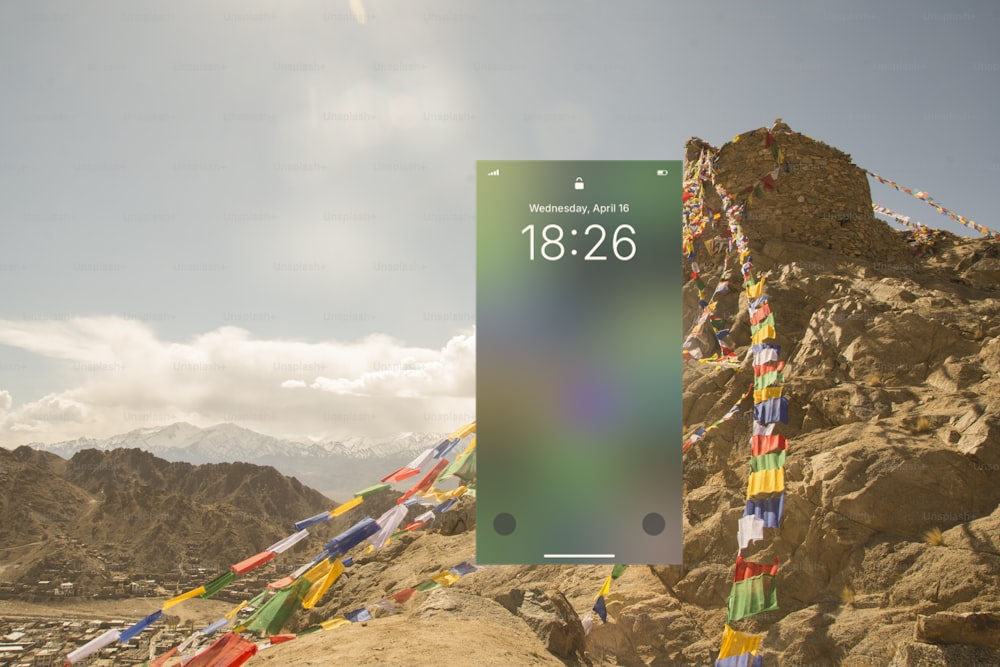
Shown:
18h26
